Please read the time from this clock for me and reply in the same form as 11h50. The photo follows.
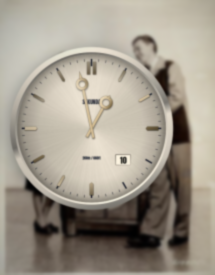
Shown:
12h58
